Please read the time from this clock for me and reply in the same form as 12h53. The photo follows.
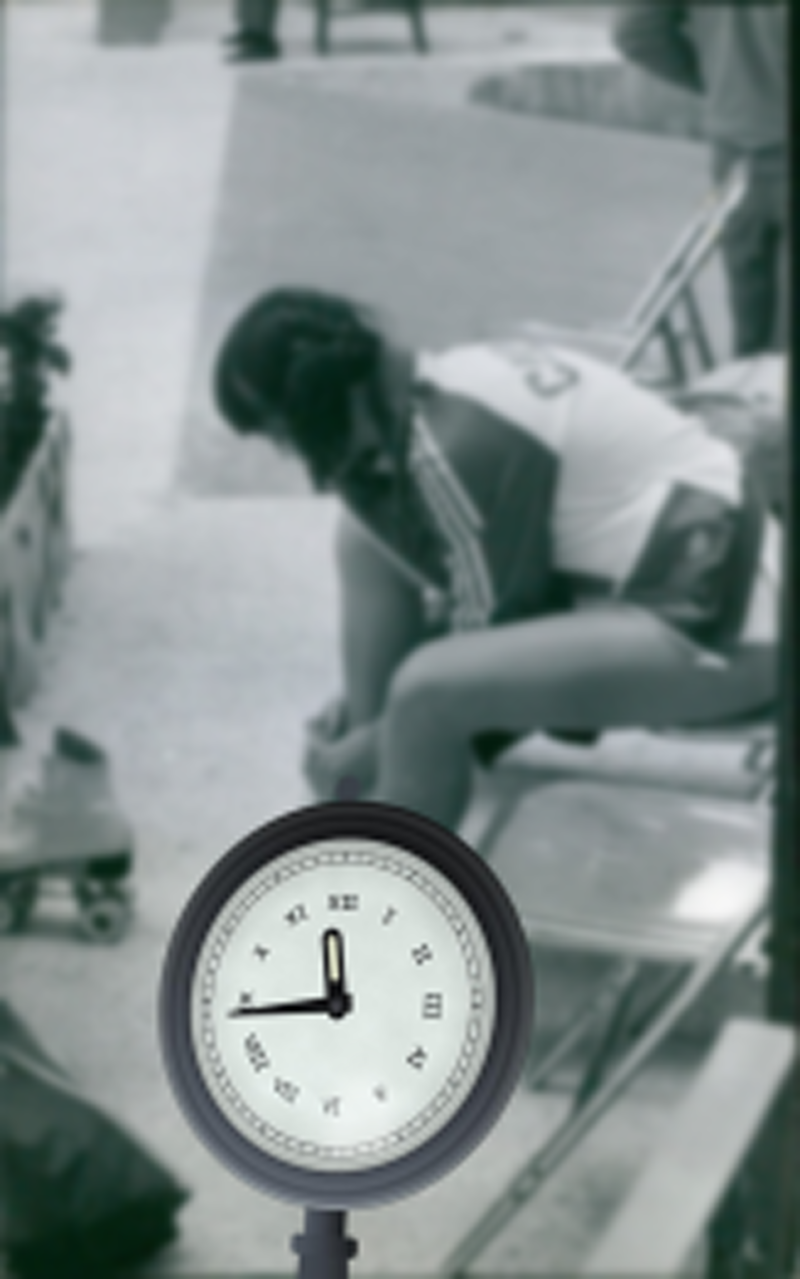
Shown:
11h44
